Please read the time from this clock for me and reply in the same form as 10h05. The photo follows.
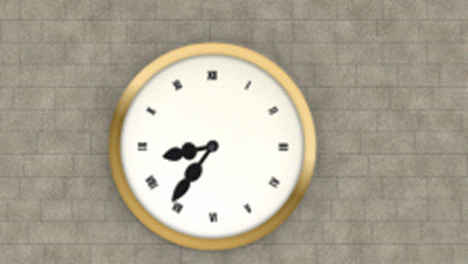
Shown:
8h36
